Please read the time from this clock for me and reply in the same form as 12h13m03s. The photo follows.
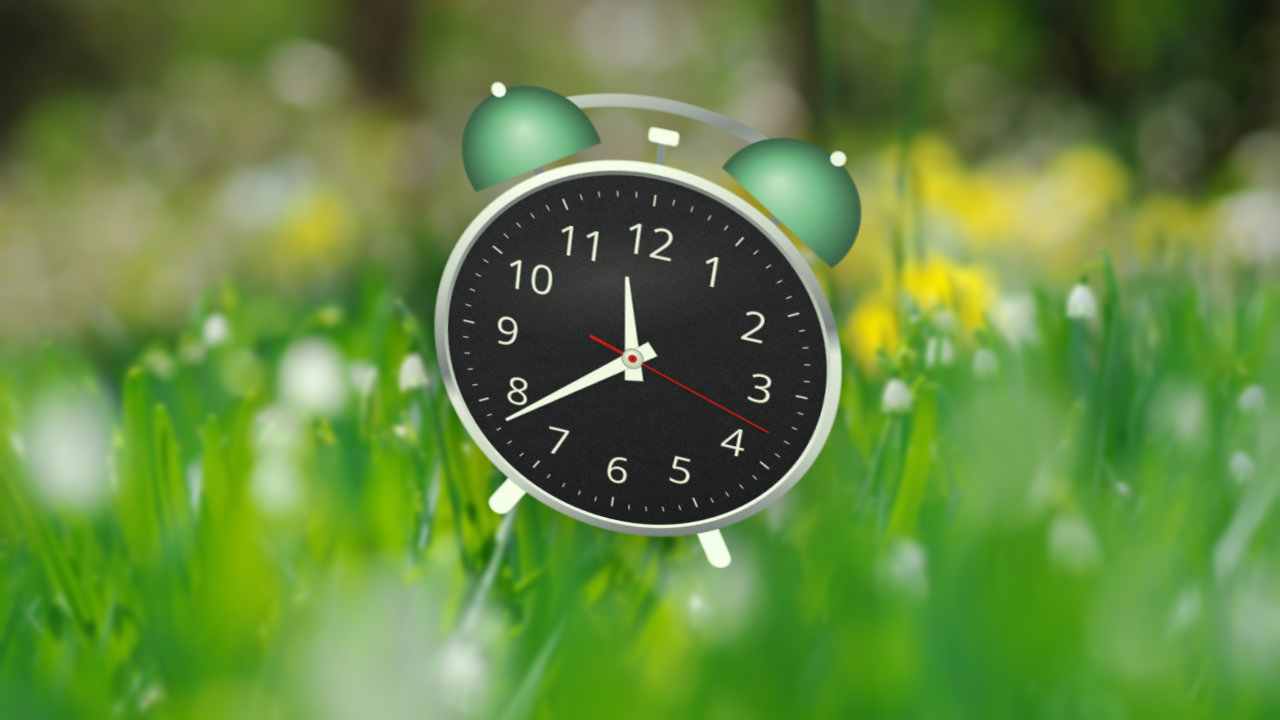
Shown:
11h38m18s
